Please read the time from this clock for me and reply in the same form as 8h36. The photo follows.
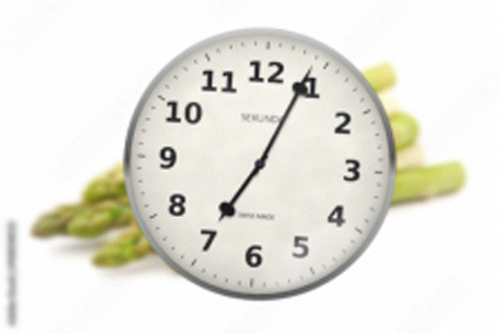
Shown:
7h04
